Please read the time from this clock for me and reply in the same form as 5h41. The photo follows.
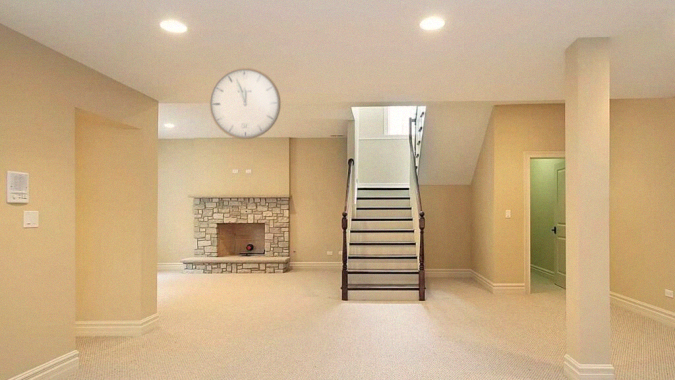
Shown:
11h57
